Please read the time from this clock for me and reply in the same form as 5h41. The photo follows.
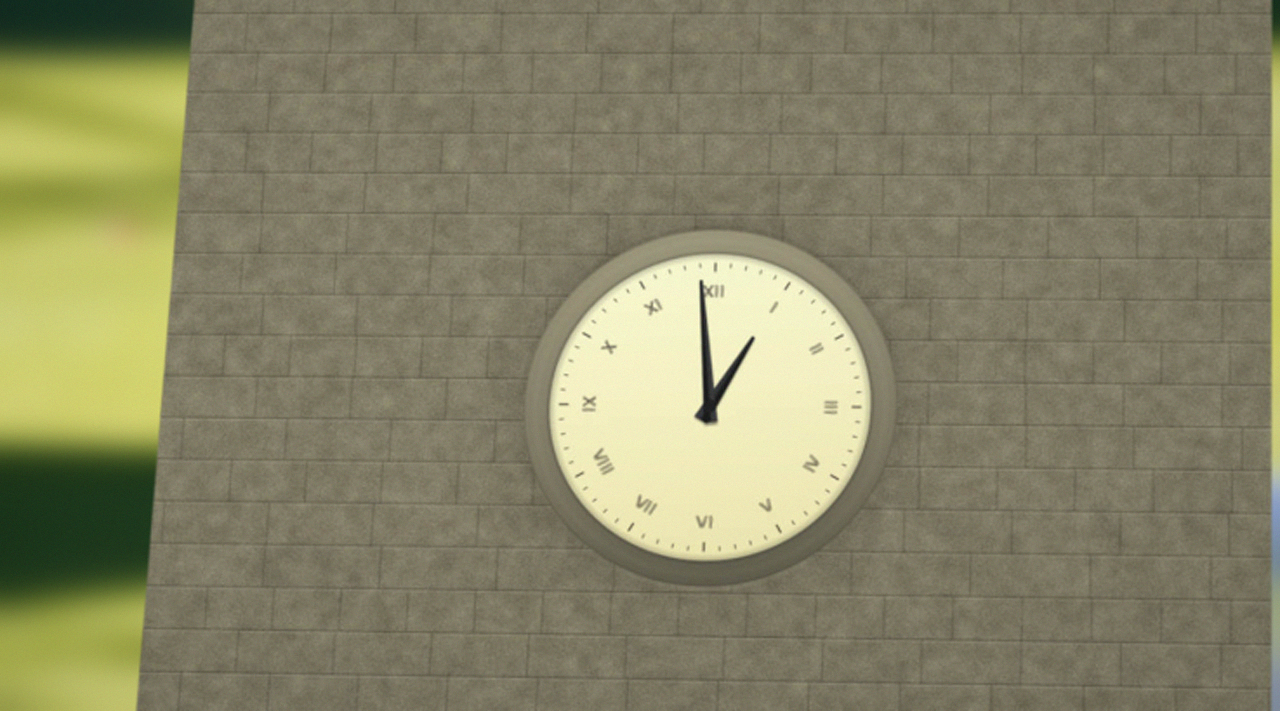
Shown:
12h59
